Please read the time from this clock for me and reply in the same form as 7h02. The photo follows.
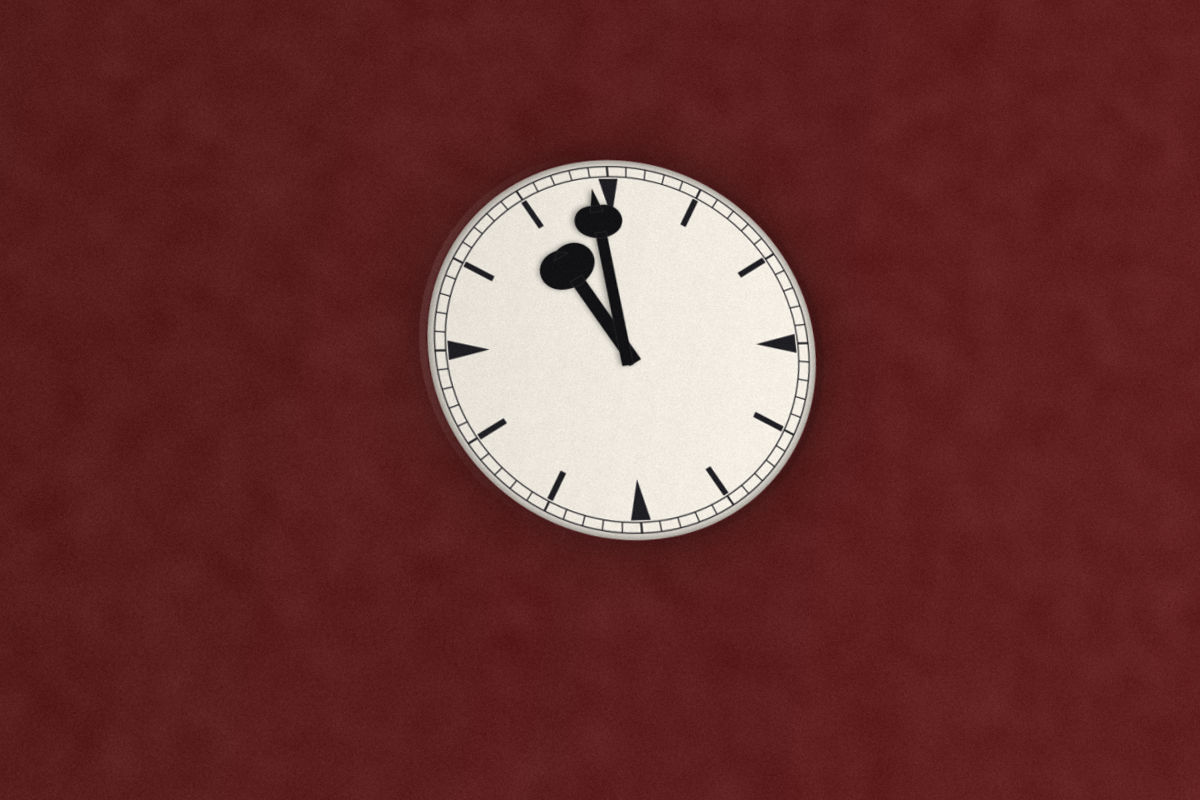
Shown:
10h59
